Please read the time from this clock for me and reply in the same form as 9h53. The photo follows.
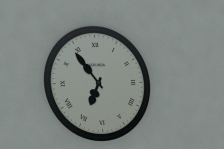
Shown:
6h54
